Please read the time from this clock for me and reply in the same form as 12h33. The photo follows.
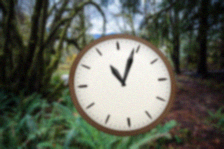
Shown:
11h04
